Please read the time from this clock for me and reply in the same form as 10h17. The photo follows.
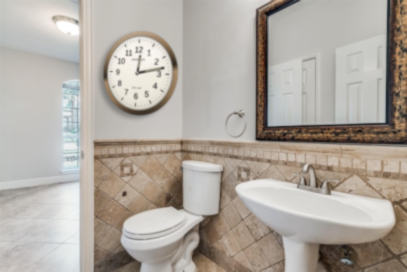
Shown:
12h13
